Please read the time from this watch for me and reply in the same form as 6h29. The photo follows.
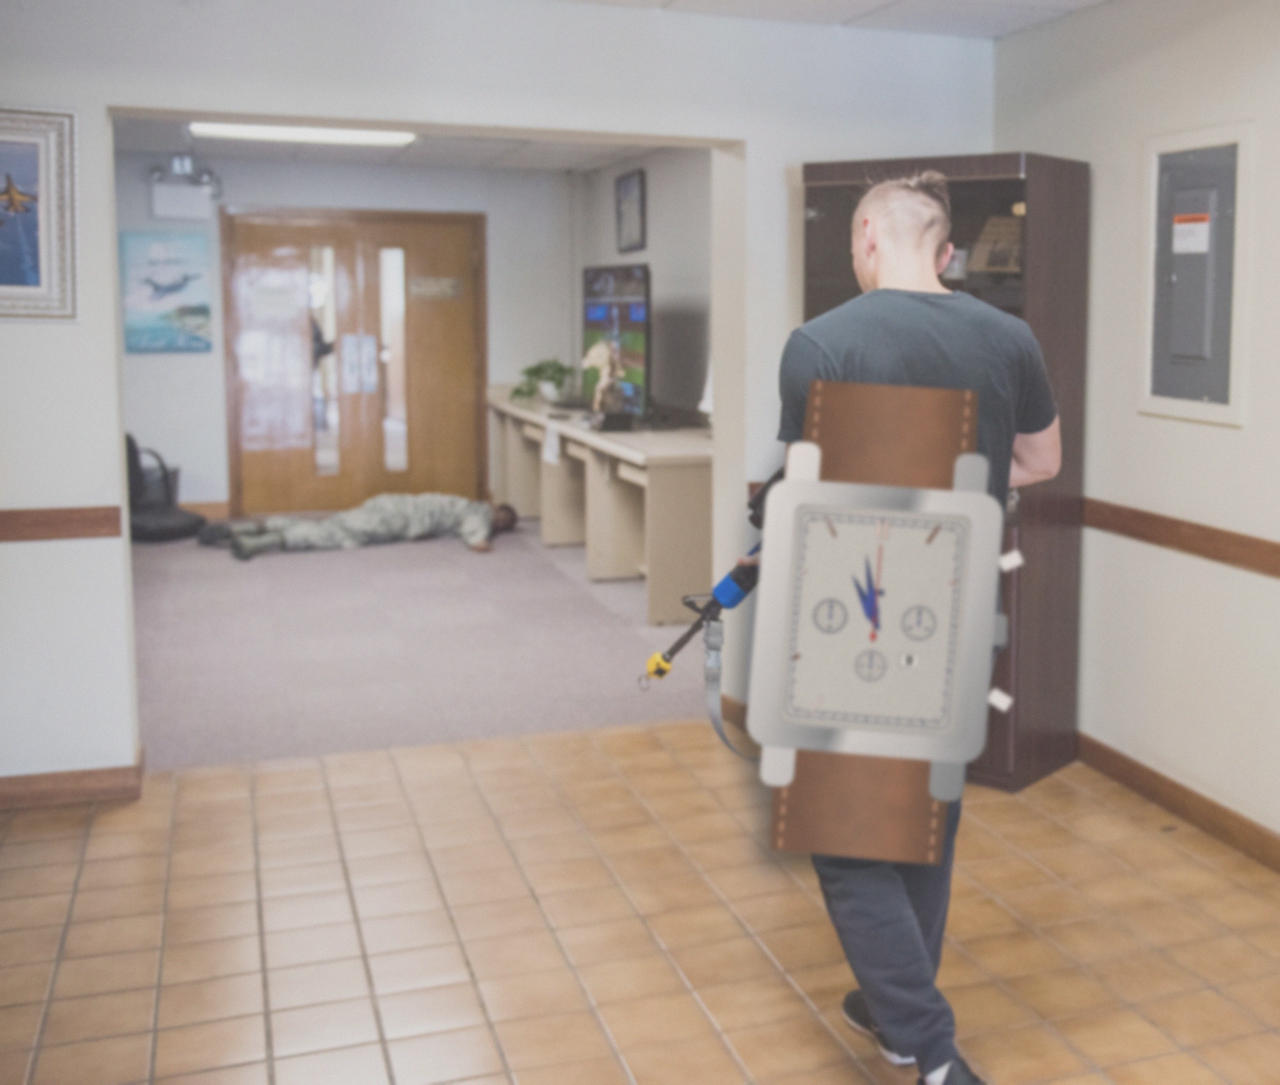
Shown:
10h58
